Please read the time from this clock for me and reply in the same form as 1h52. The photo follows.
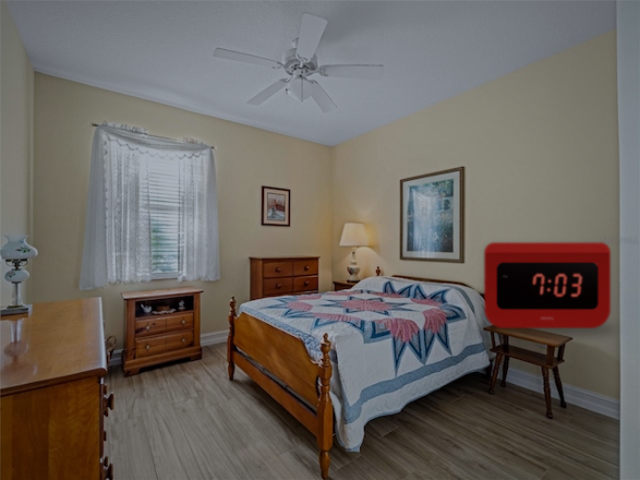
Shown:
7h03
